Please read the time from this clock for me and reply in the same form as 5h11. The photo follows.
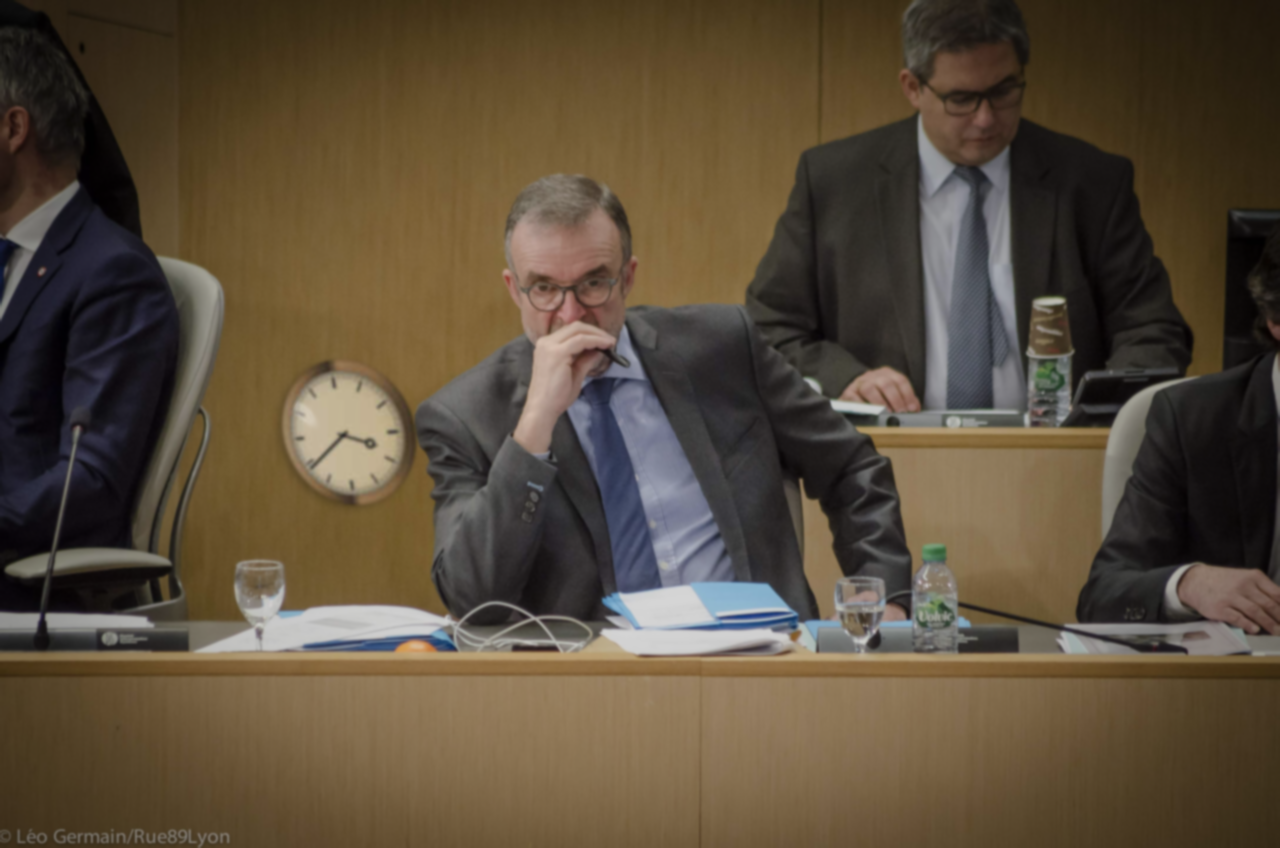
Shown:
3h39
